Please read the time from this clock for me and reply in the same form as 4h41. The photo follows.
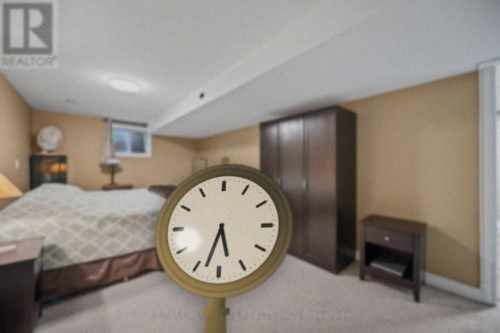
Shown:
5h33
